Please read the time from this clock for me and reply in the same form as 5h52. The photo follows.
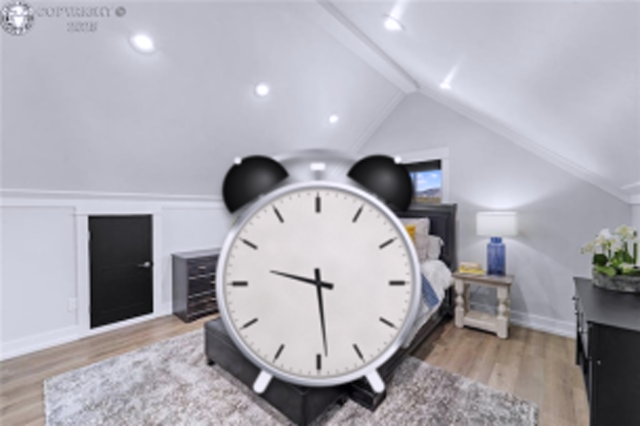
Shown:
9h29
